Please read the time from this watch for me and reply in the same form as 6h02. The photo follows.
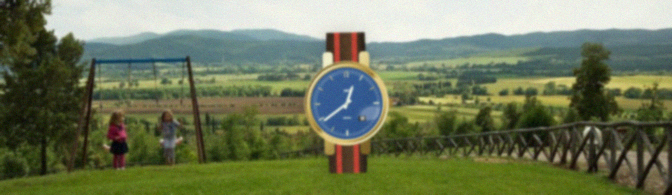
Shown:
12h39
